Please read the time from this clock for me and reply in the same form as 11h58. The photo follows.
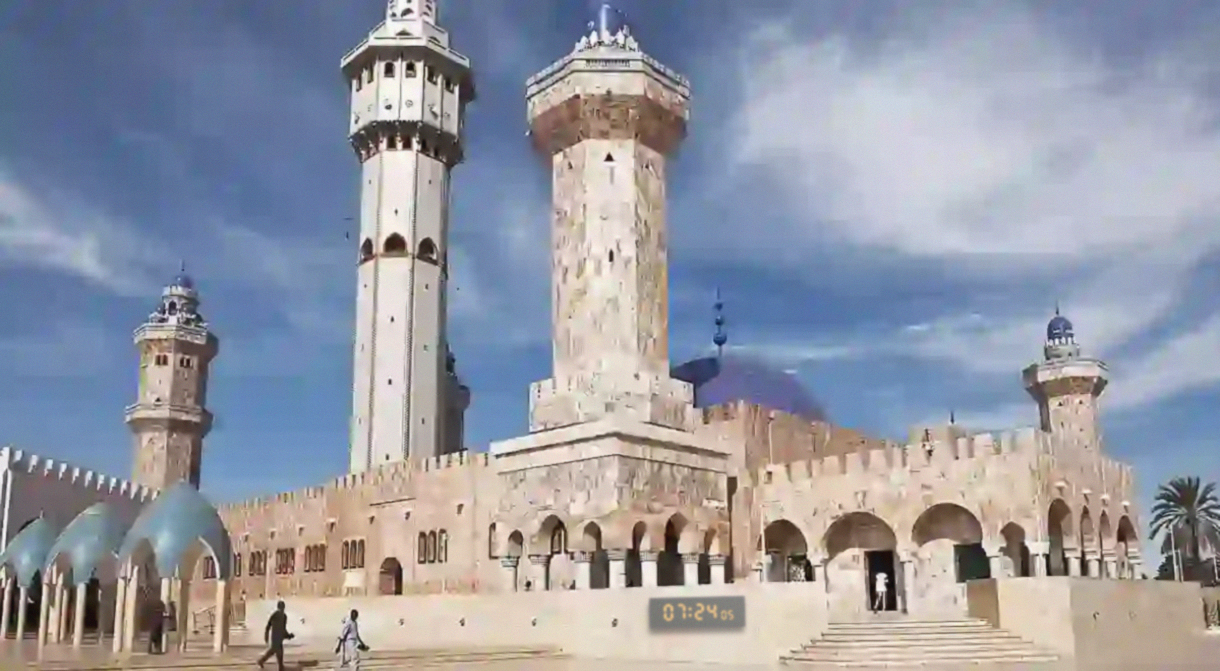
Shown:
7h24
